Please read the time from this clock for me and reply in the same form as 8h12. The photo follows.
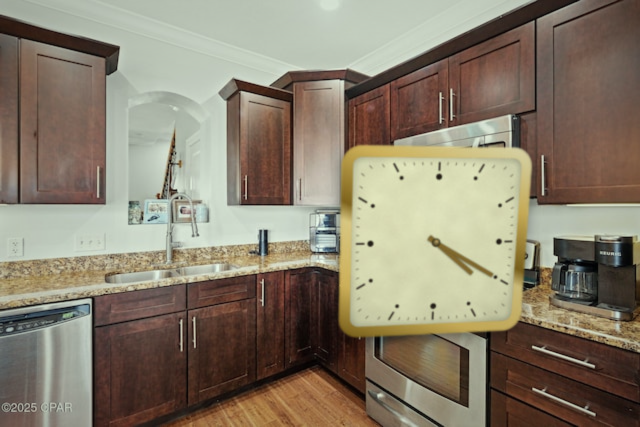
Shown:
4h20
